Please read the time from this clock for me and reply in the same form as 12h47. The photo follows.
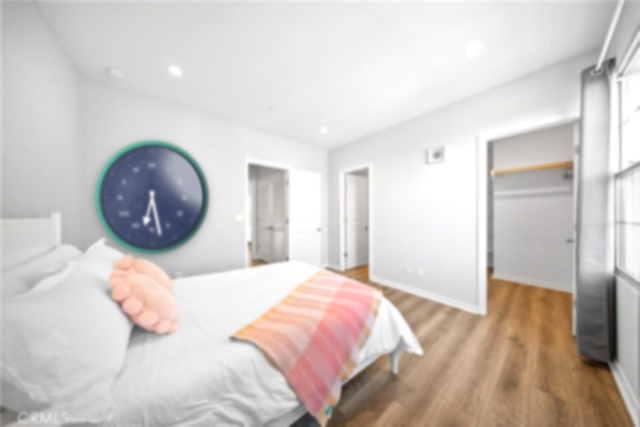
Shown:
6h28
